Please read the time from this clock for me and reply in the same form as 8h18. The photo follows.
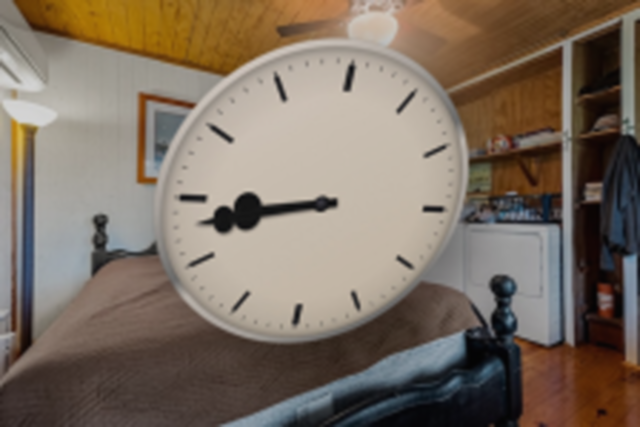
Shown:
8h43
